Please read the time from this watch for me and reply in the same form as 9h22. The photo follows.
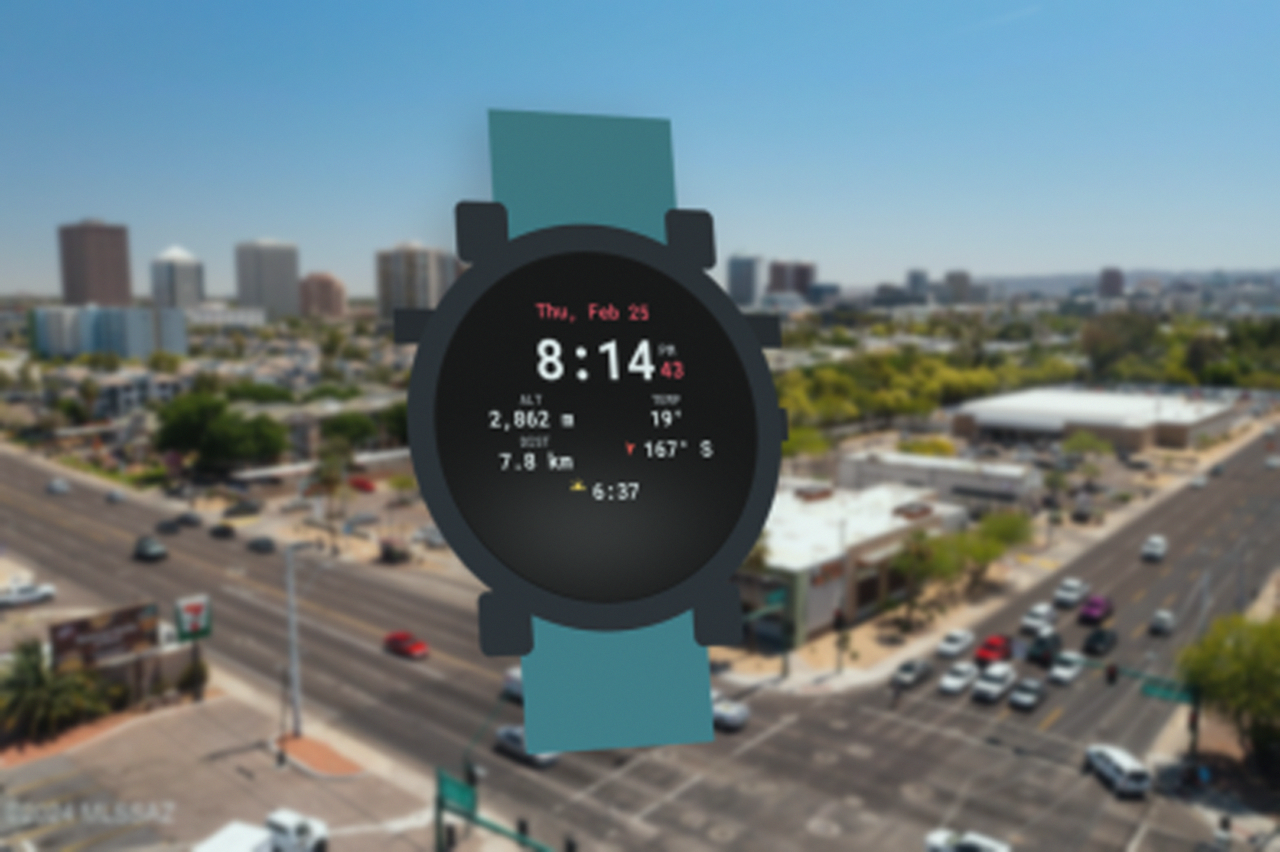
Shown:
8h14
